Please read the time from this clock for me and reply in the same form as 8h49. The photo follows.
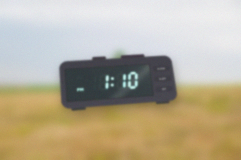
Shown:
1h10
